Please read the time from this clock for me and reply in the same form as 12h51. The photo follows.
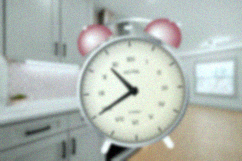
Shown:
10h40
